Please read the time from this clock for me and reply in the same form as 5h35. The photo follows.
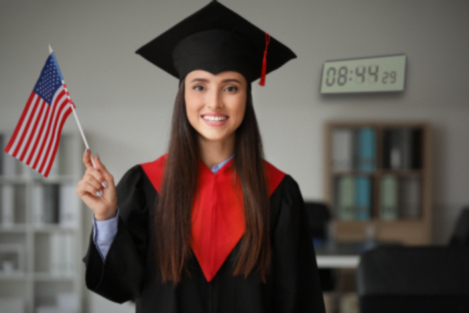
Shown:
8h44
